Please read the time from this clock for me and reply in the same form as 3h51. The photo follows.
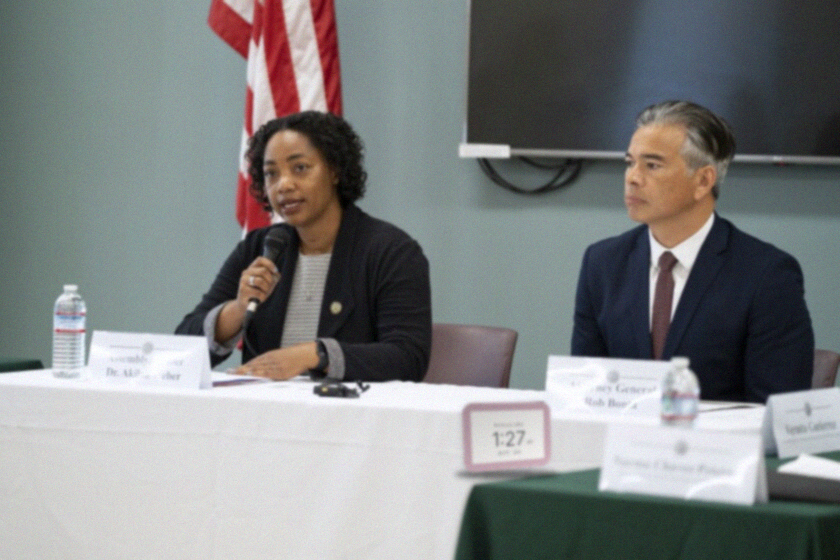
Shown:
1h27
